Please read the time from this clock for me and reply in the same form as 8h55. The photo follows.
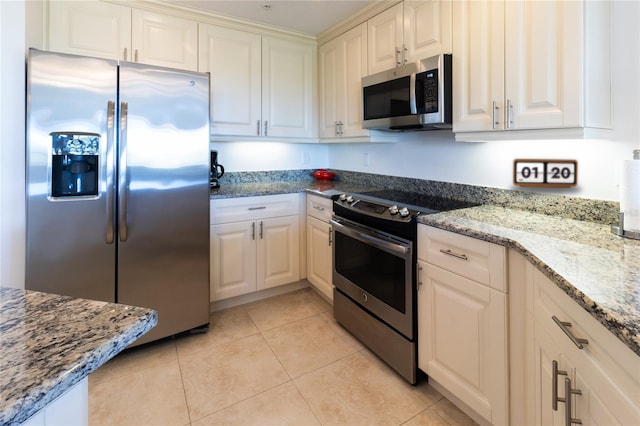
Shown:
1h20
